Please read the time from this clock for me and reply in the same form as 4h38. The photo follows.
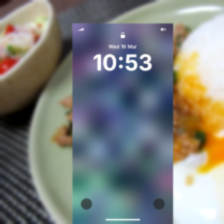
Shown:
10h53
